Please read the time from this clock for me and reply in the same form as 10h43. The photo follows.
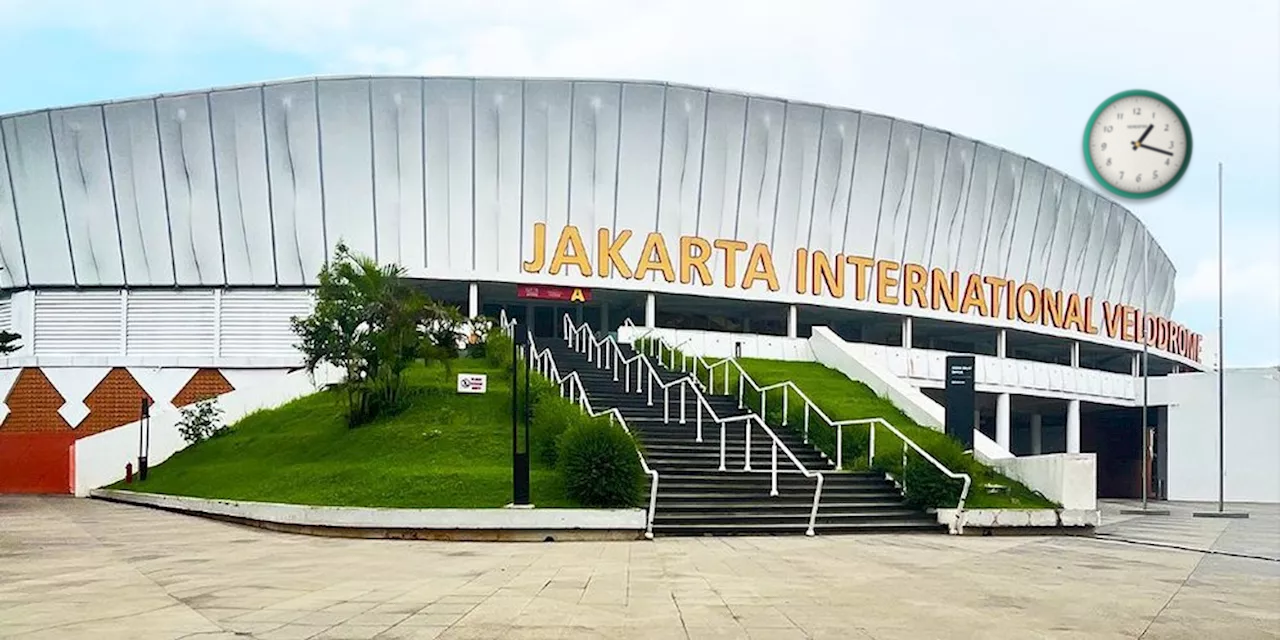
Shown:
1h18
